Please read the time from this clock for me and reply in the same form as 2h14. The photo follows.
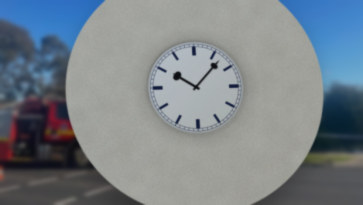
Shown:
10h07
